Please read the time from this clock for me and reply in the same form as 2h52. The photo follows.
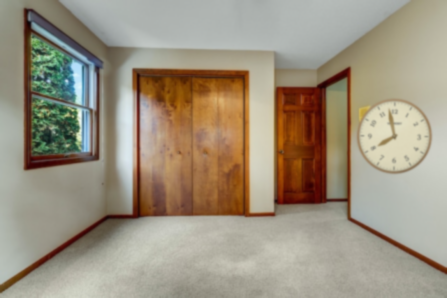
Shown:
7h58
